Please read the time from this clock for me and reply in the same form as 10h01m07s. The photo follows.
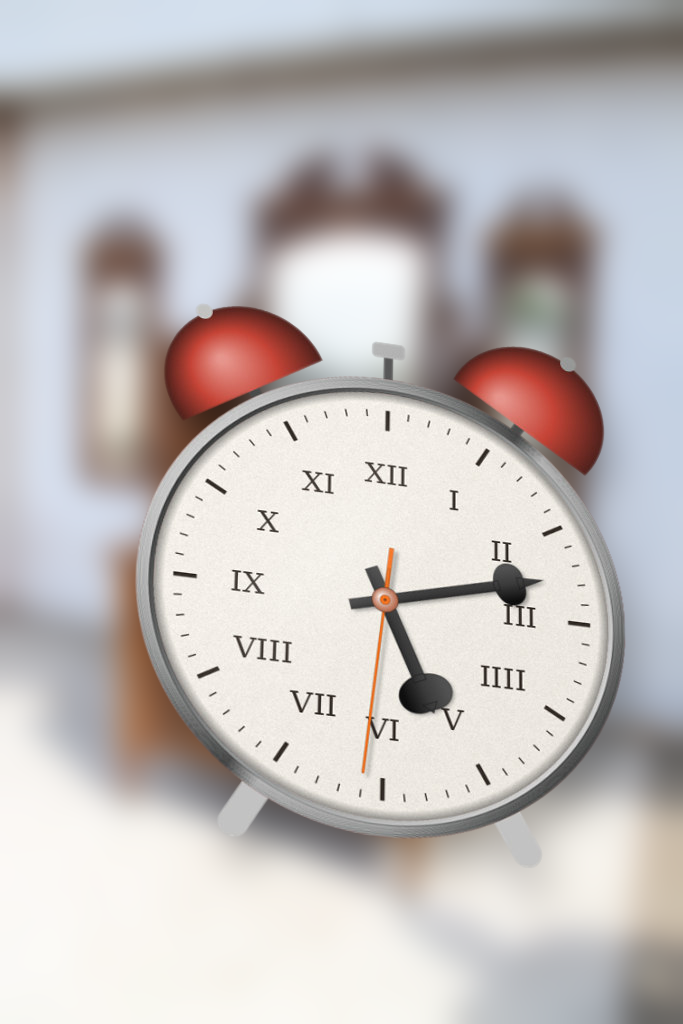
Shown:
5h12m31s
